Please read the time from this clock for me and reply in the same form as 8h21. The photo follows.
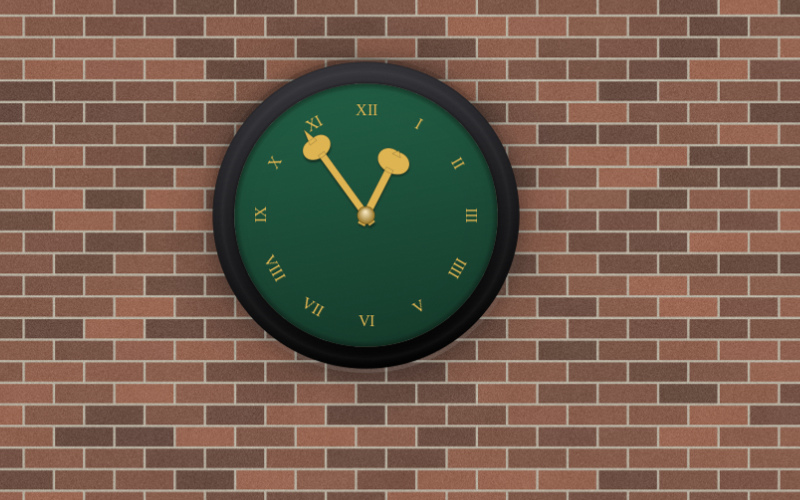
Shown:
12h54
